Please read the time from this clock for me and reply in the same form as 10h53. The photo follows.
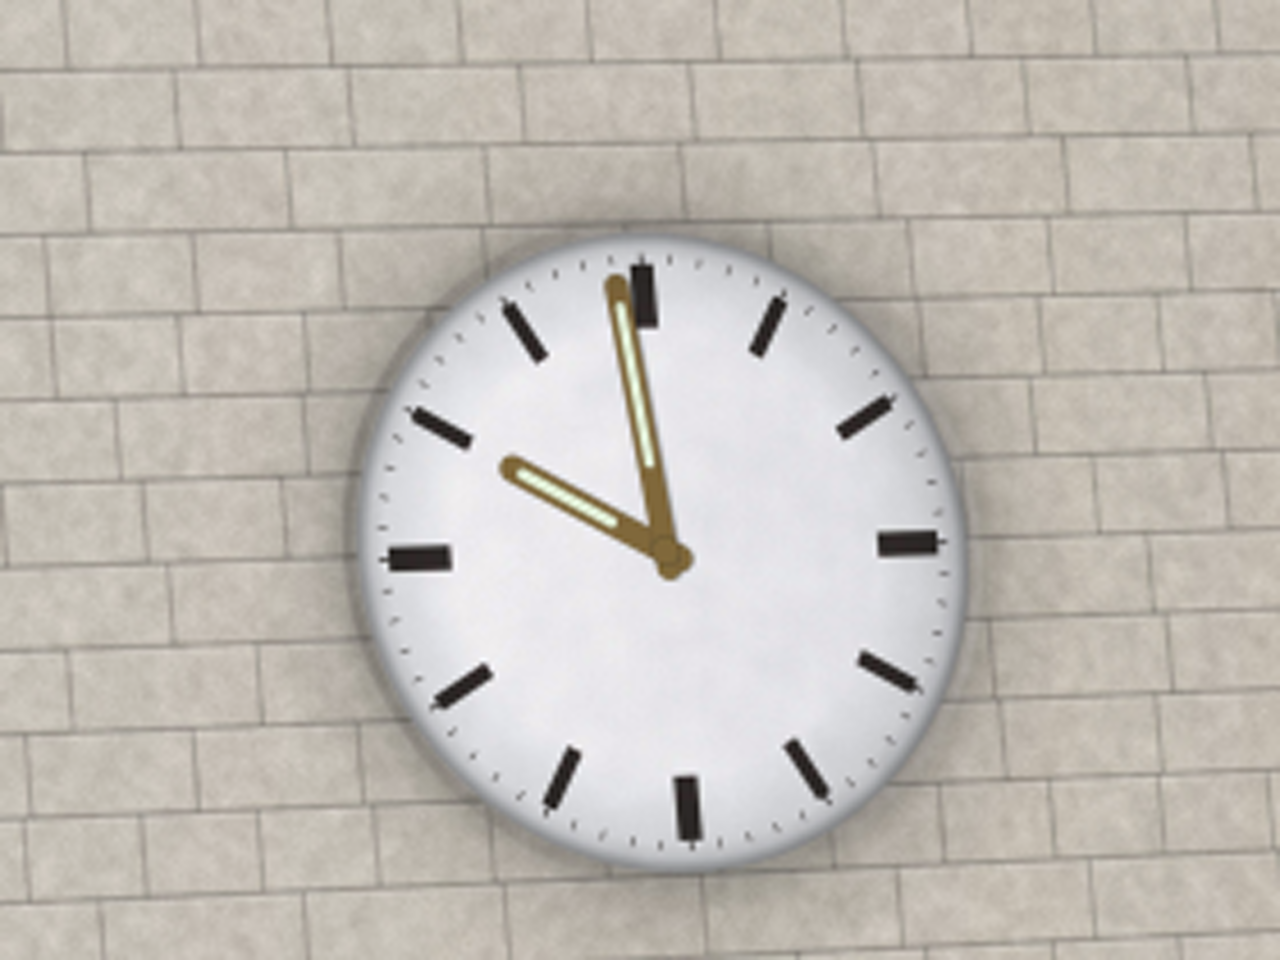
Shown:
9h59
